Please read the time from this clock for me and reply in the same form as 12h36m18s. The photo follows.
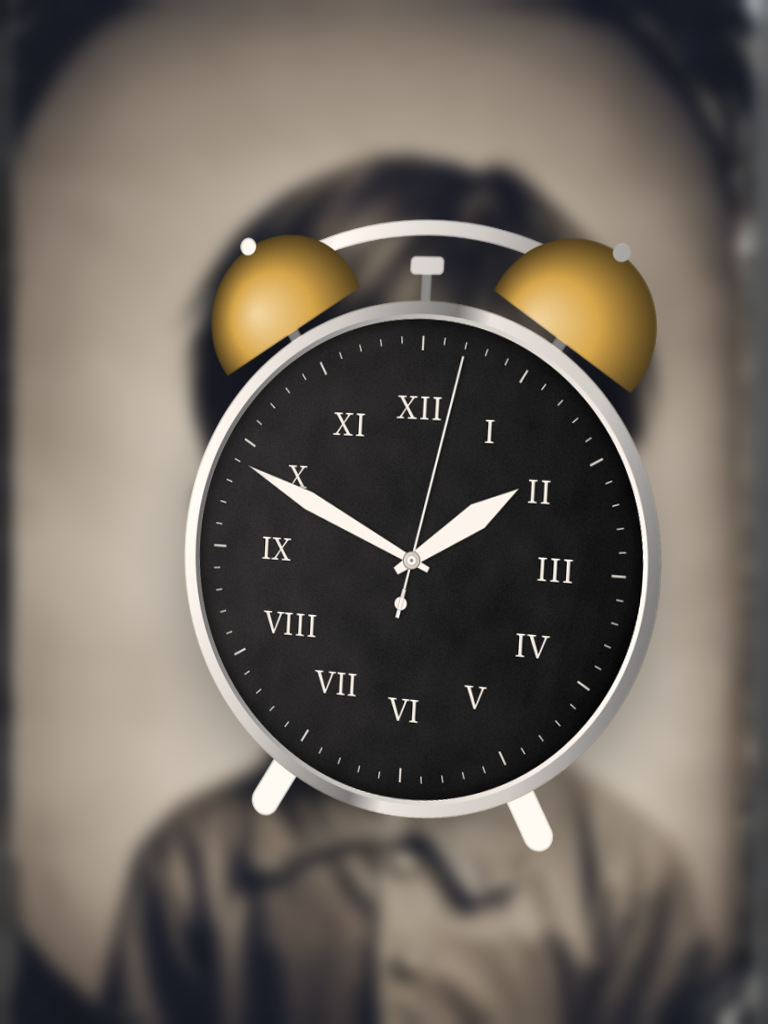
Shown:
1h49m02s
